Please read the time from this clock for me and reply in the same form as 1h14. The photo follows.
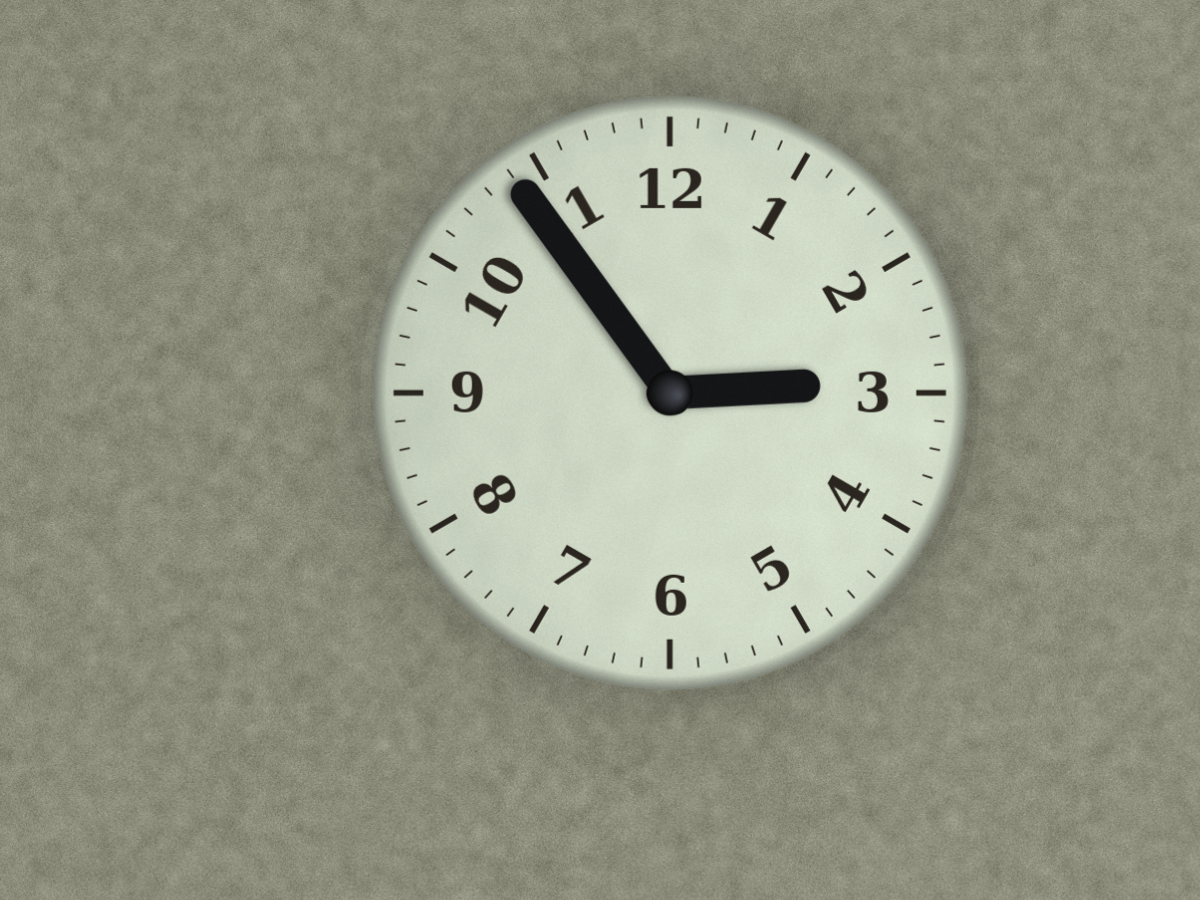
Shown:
2h54
